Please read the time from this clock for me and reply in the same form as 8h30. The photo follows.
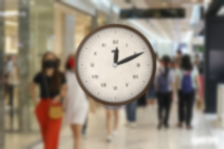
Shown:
12h11
